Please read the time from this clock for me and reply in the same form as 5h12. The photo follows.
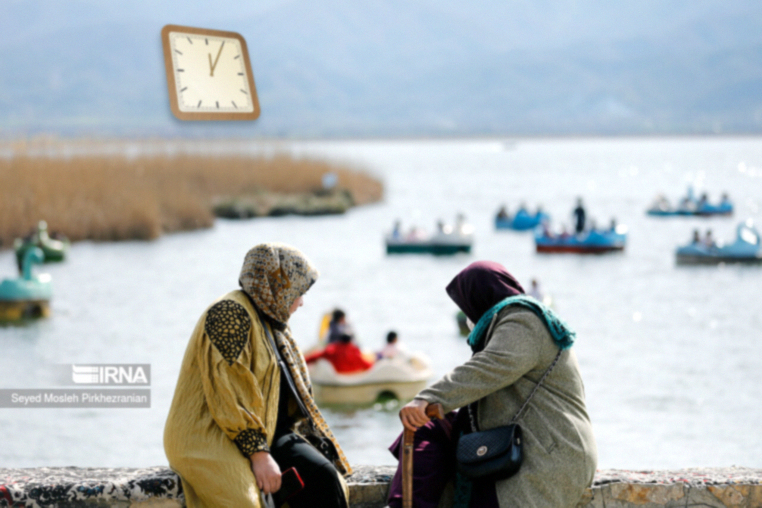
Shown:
12h05
